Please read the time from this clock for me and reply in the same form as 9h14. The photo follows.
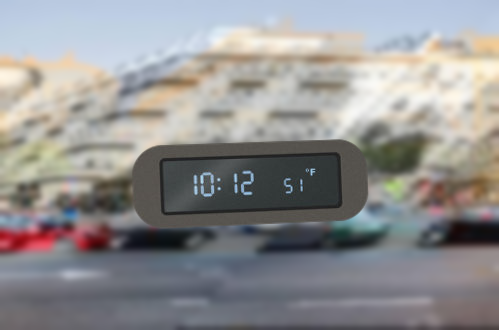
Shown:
10h12
